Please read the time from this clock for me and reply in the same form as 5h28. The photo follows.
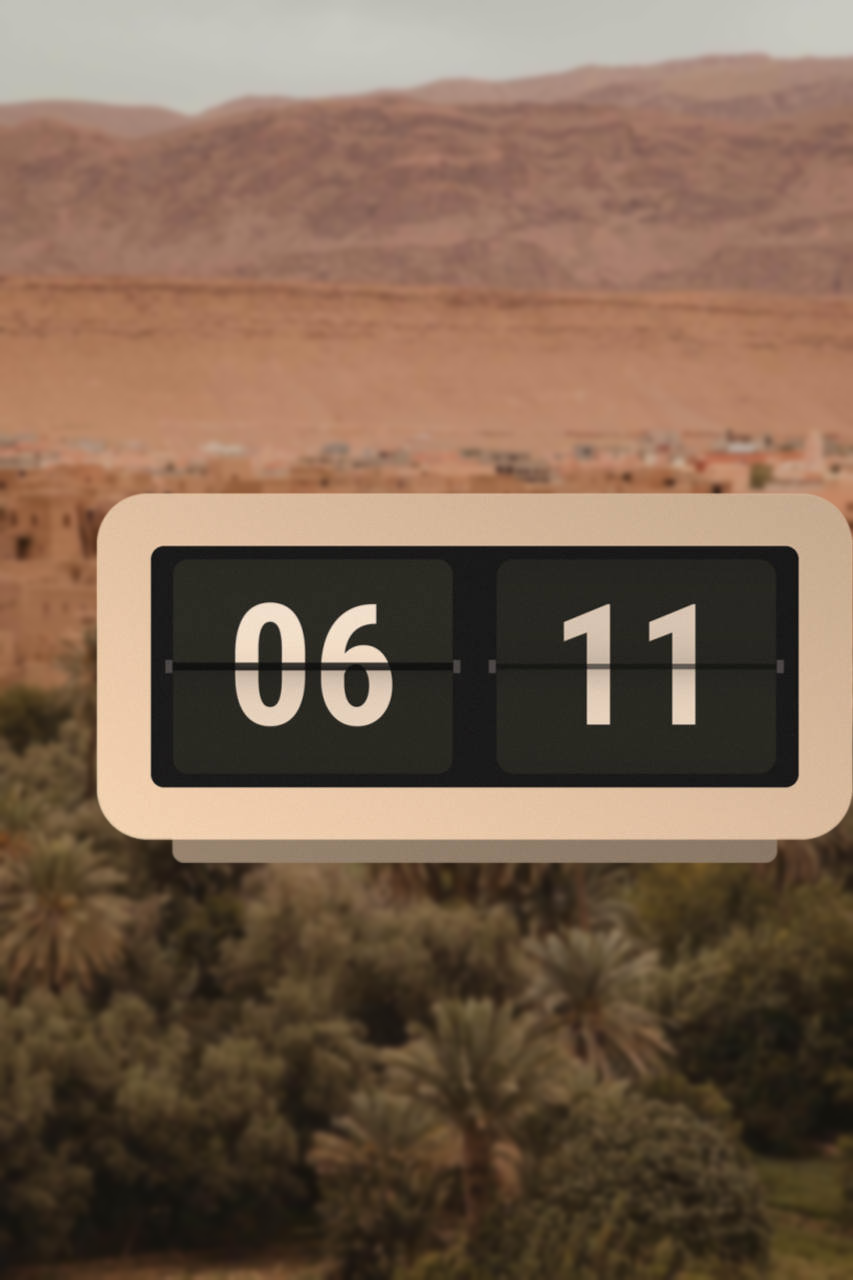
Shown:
6h11
